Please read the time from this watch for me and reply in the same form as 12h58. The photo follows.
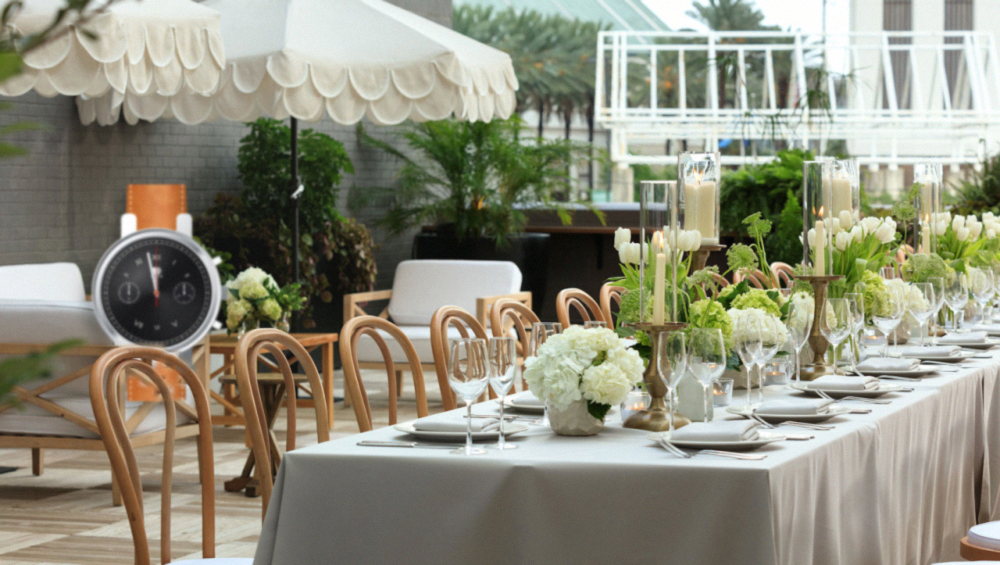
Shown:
11h58
